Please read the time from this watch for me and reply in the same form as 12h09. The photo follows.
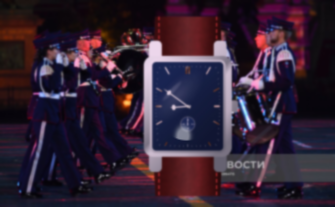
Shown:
8h51
